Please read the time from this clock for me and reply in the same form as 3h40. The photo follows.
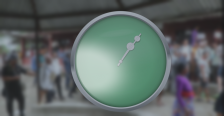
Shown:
1h06
